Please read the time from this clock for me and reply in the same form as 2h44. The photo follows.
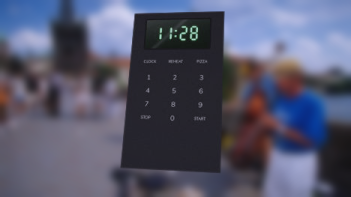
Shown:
11h28
